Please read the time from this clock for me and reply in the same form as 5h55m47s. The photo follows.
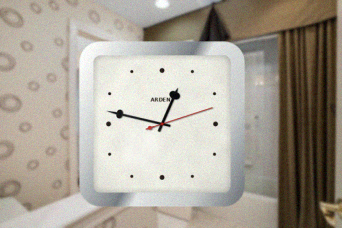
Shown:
12h47m12s
